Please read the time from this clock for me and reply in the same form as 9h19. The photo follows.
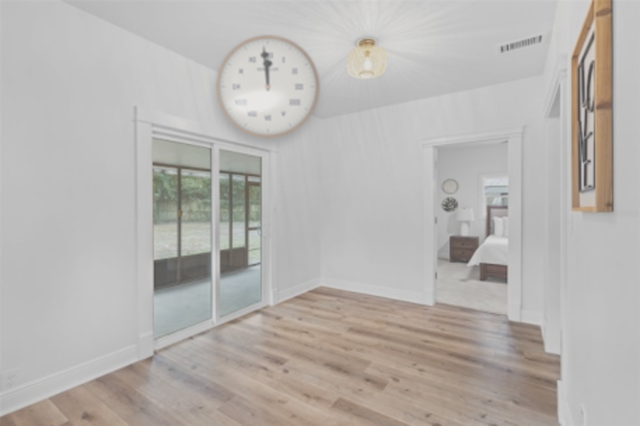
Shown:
11h59
